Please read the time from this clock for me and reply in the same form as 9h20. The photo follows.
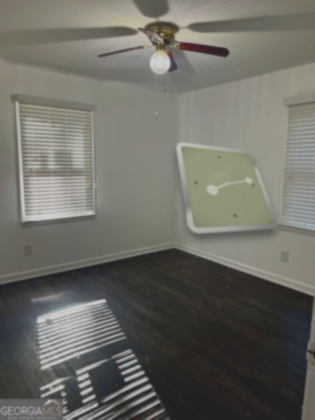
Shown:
8h13
